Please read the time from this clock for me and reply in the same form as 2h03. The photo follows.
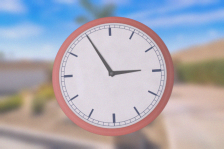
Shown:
2h55
